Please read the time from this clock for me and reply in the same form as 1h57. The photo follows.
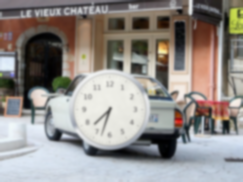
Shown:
7h33
